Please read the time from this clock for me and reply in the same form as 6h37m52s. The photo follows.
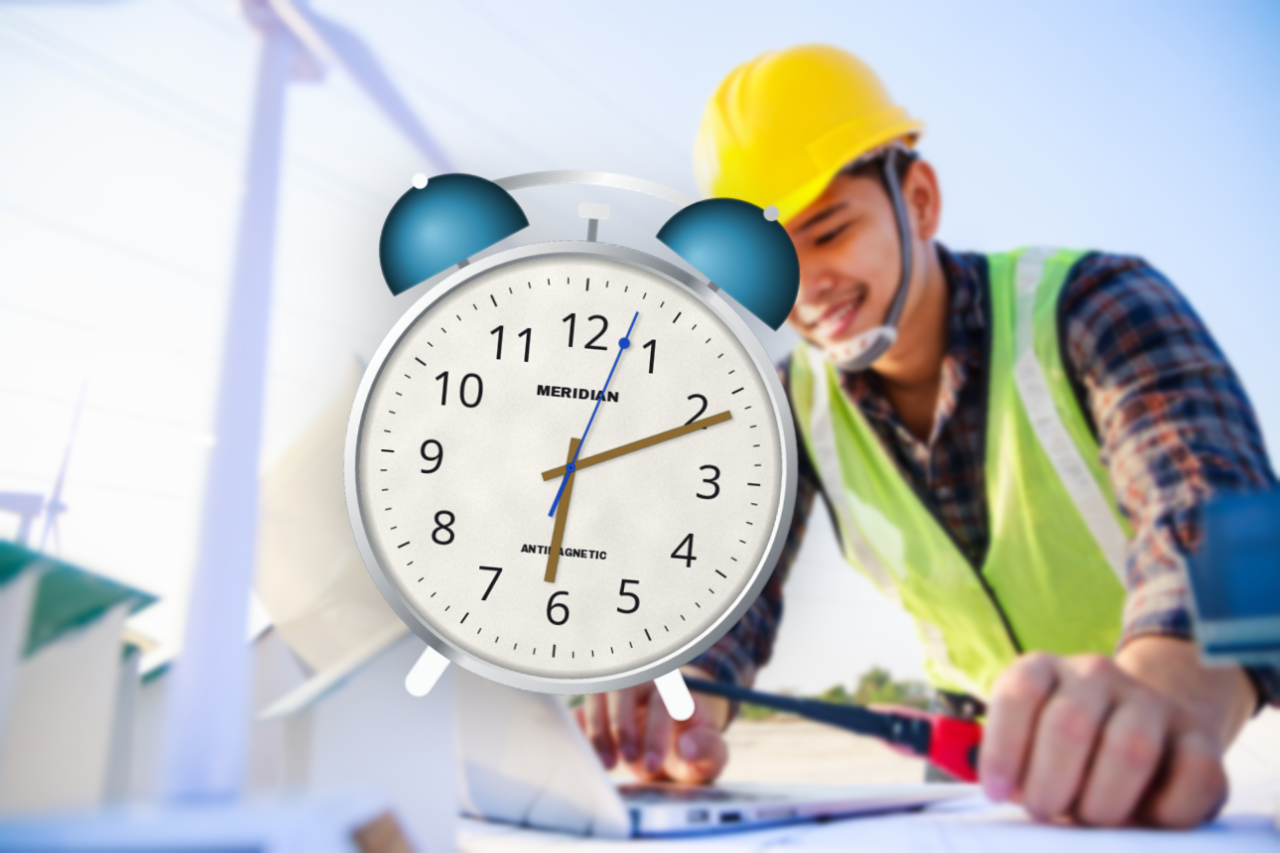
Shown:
6h11m03s
